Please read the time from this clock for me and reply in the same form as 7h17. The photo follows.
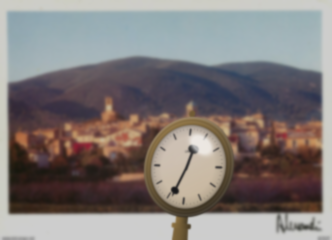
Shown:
12h34
